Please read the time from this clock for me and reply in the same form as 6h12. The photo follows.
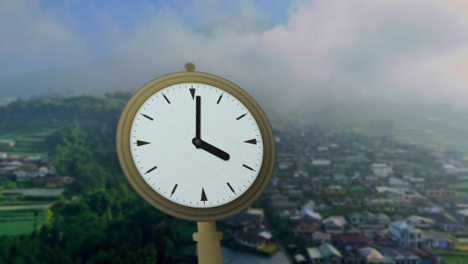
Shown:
4h01
